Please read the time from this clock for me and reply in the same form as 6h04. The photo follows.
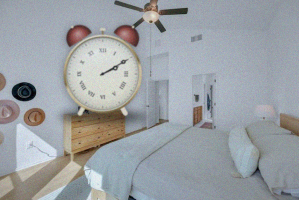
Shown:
2h10
